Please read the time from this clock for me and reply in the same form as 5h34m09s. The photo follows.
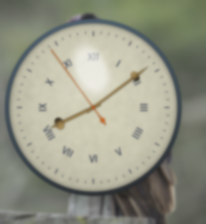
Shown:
8h08m54s
